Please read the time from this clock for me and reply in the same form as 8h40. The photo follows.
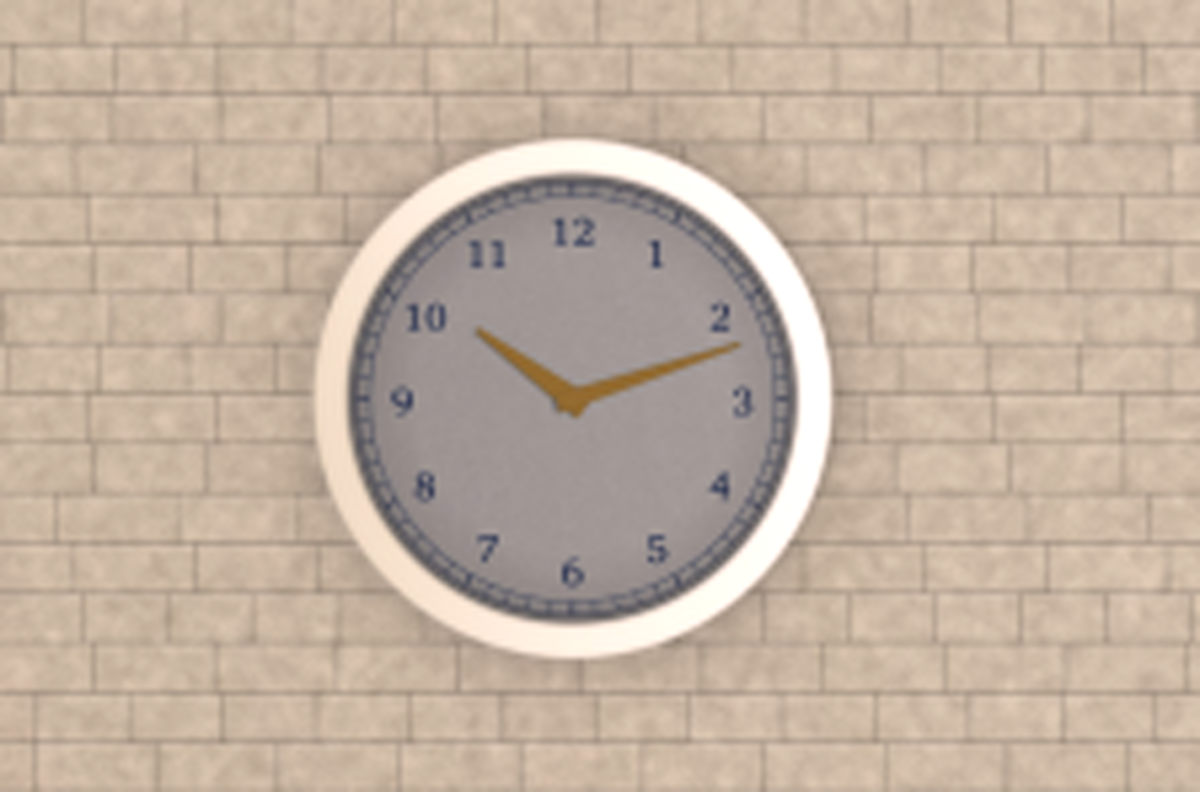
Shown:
10h12
